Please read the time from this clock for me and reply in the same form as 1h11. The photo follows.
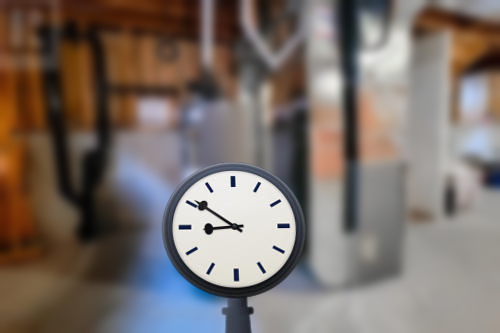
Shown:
8h51
